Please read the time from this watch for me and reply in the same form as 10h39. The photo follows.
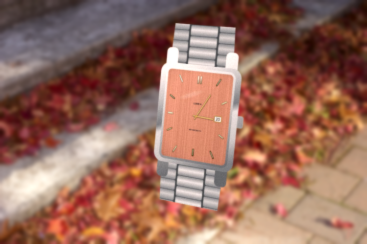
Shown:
3h05
